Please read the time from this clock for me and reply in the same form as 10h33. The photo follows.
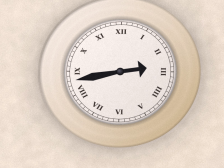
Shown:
2h43
